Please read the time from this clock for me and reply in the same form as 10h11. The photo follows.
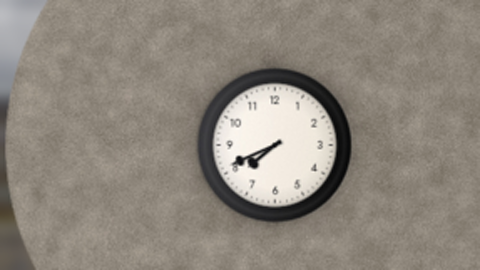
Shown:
7h41
